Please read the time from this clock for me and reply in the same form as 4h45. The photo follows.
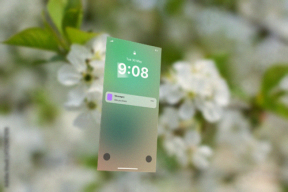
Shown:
9h08
